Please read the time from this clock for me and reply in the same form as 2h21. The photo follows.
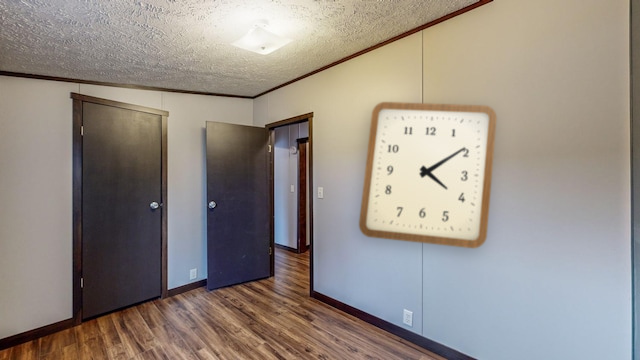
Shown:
4h09
